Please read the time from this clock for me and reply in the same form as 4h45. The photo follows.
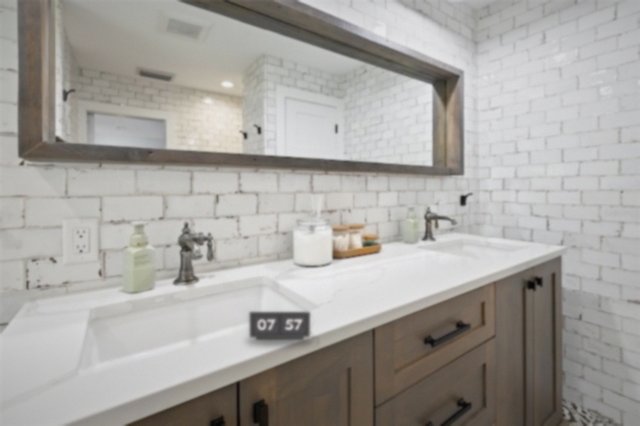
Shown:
7h57
